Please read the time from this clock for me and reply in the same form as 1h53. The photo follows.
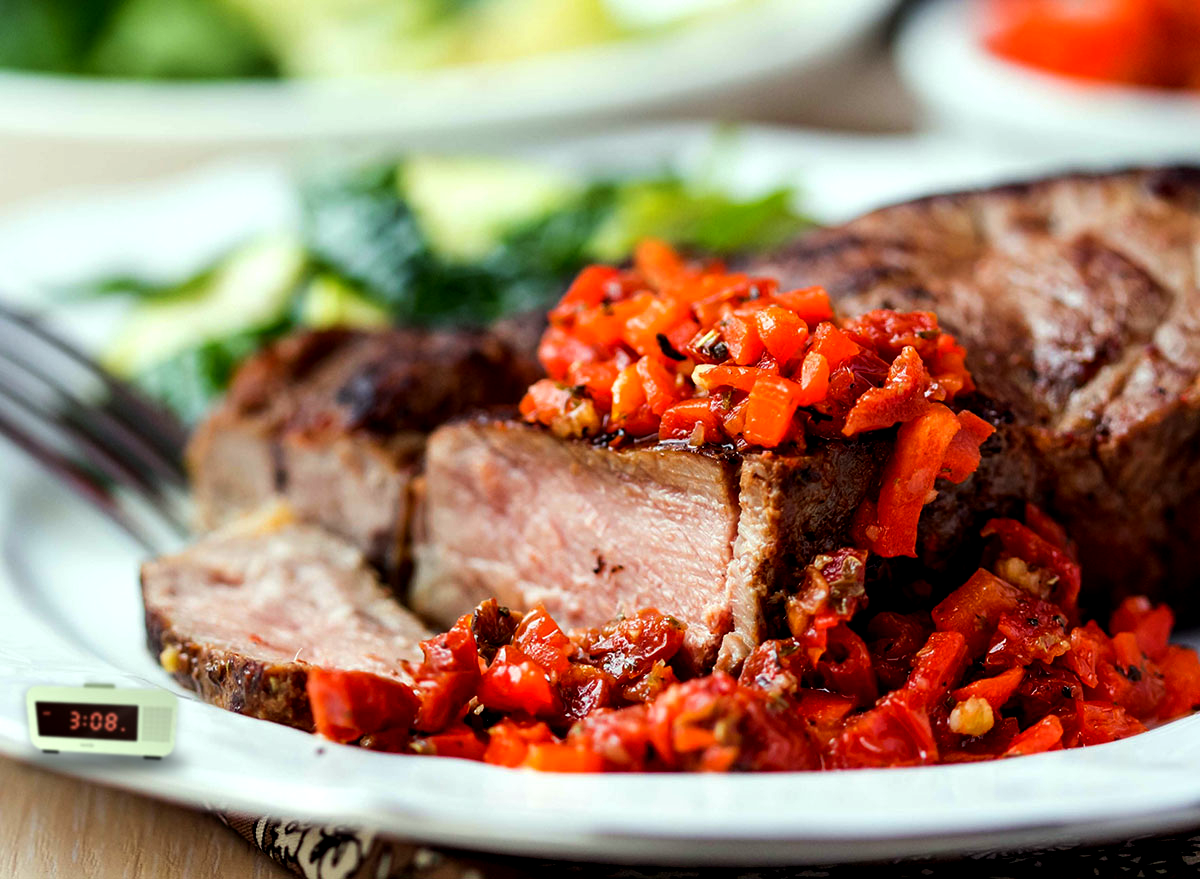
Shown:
3h08
